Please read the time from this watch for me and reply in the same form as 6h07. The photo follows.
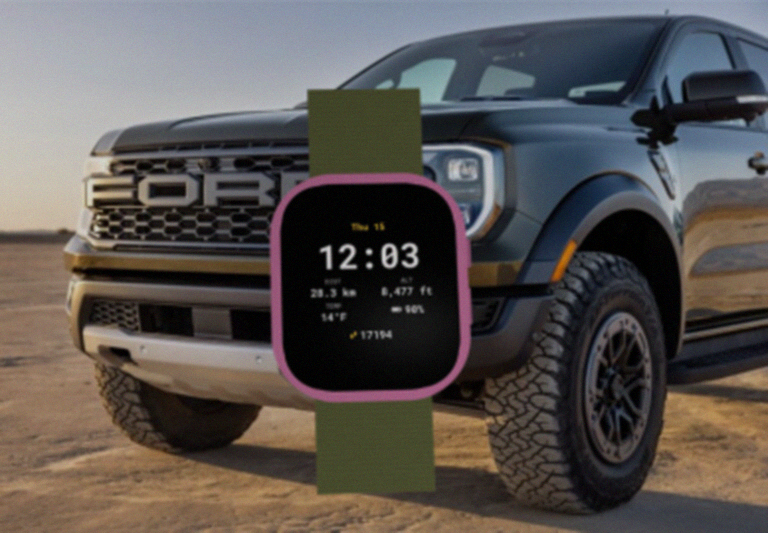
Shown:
12h03
